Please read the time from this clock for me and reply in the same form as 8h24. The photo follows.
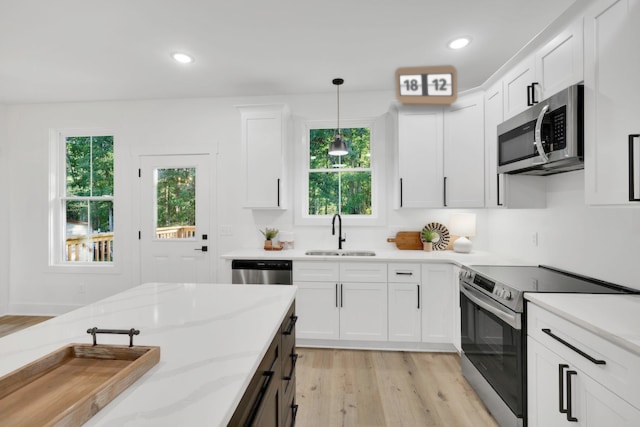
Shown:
18h12
